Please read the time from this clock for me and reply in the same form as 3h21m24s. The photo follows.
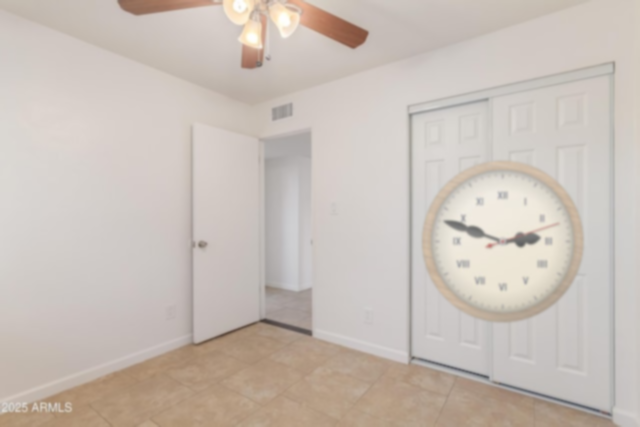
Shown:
2h48m12s
